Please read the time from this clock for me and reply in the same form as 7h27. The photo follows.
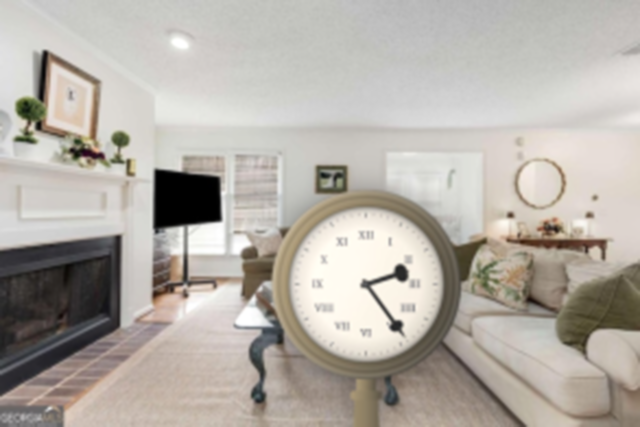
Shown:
2h24
